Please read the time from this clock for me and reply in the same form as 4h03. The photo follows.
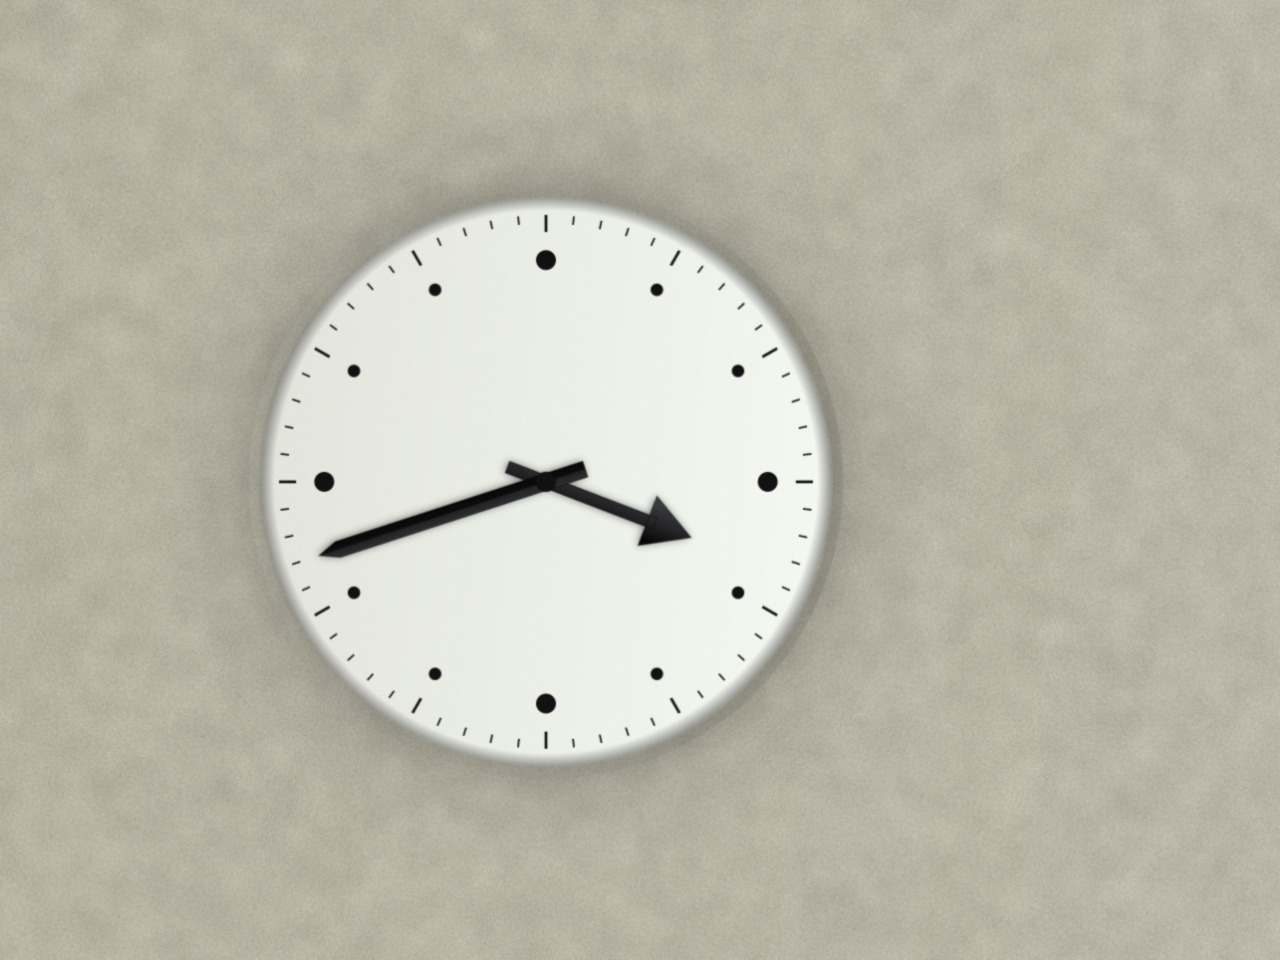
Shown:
3h42
